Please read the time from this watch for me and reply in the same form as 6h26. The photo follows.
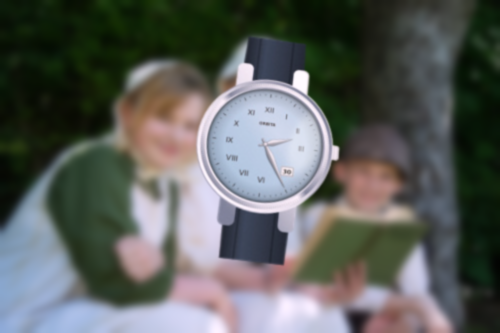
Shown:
2h25
